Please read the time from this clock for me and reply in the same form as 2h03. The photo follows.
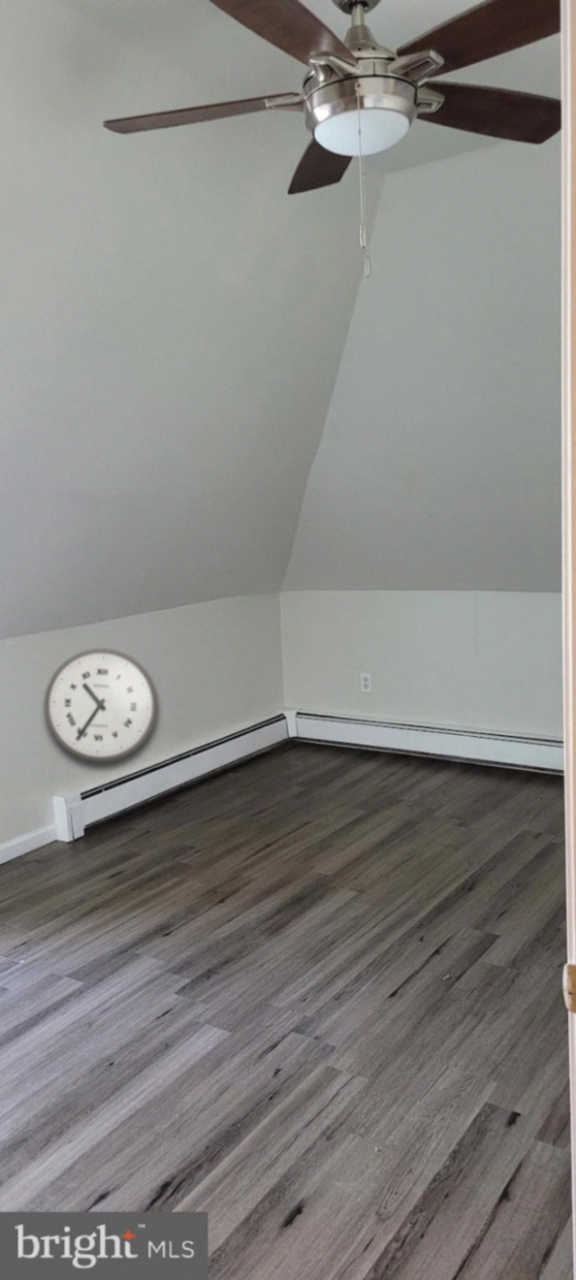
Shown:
10h35
